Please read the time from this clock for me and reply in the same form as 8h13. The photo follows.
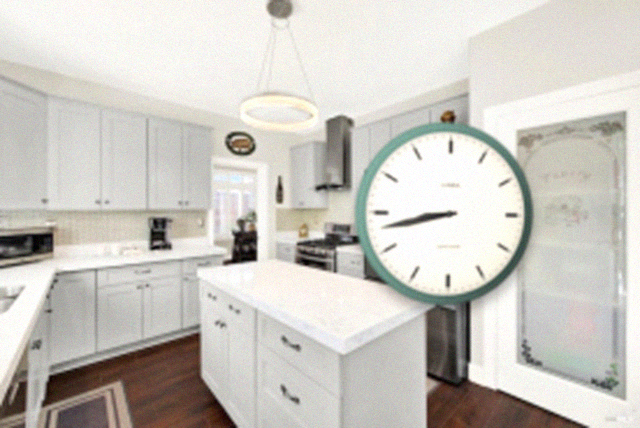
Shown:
8h43
